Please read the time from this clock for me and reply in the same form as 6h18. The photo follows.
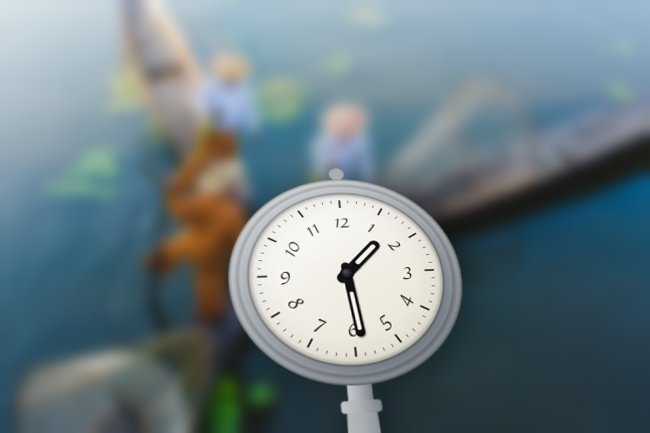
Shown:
1h29
